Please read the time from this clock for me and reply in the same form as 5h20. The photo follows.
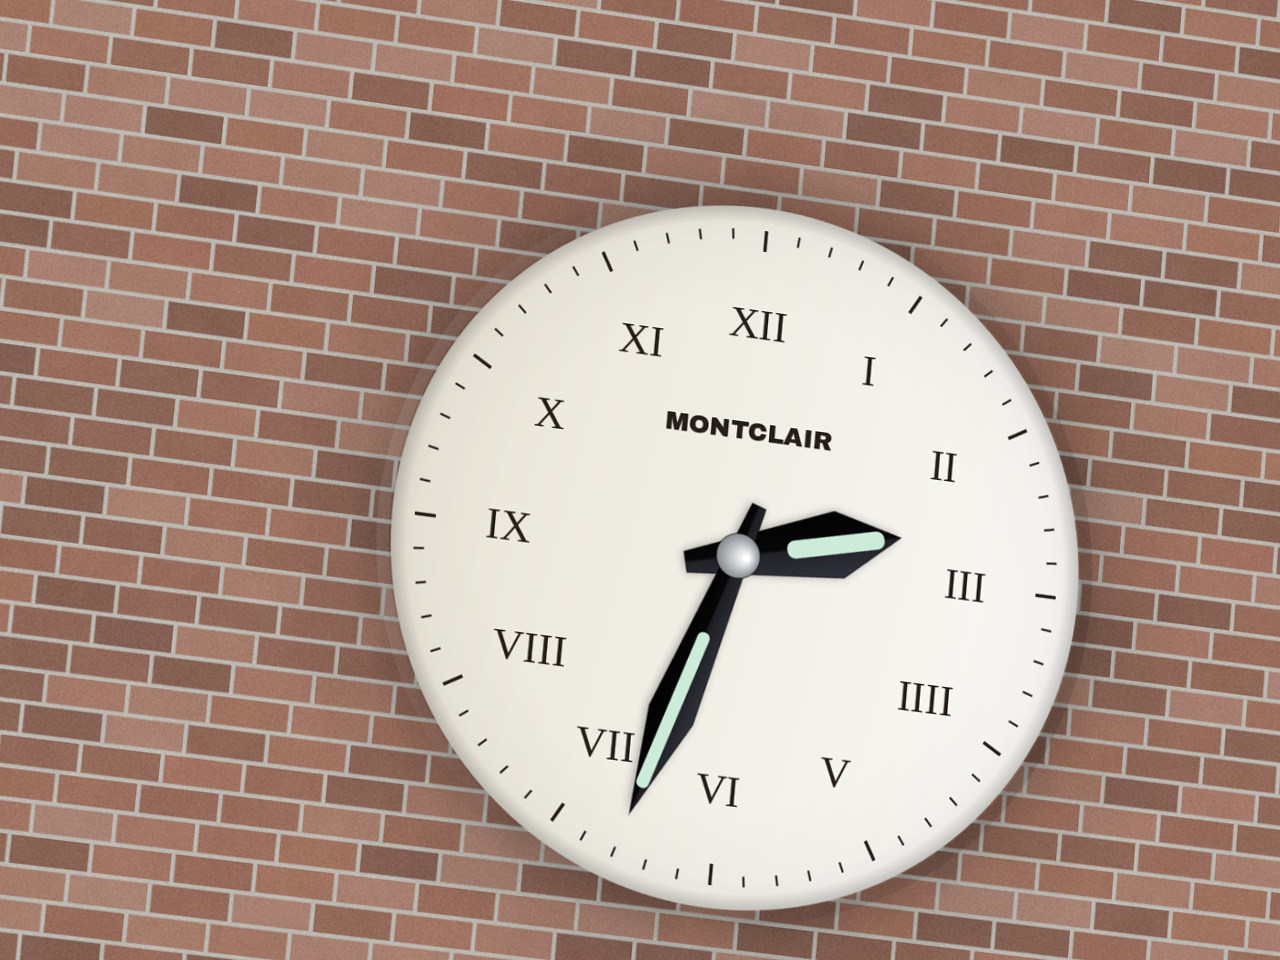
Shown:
2h33
